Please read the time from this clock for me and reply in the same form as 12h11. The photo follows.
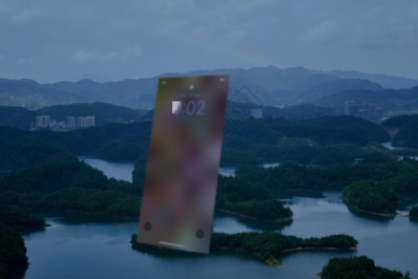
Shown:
9h02
